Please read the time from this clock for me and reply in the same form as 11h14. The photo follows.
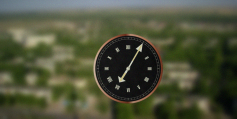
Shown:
7h05
